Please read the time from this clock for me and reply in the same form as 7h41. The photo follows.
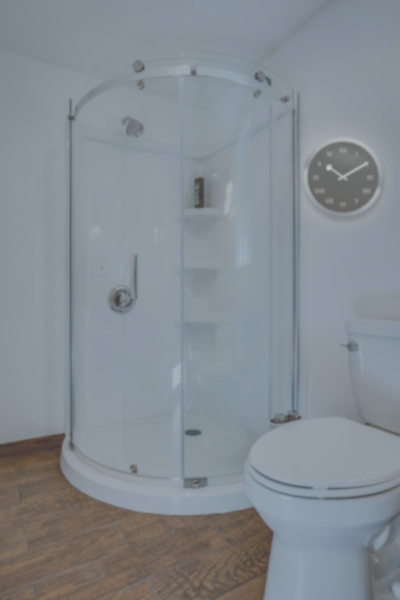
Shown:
10h10
